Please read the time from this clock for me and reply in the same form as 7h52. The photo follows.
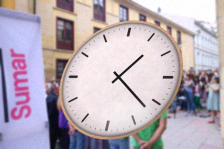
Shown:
1h22
